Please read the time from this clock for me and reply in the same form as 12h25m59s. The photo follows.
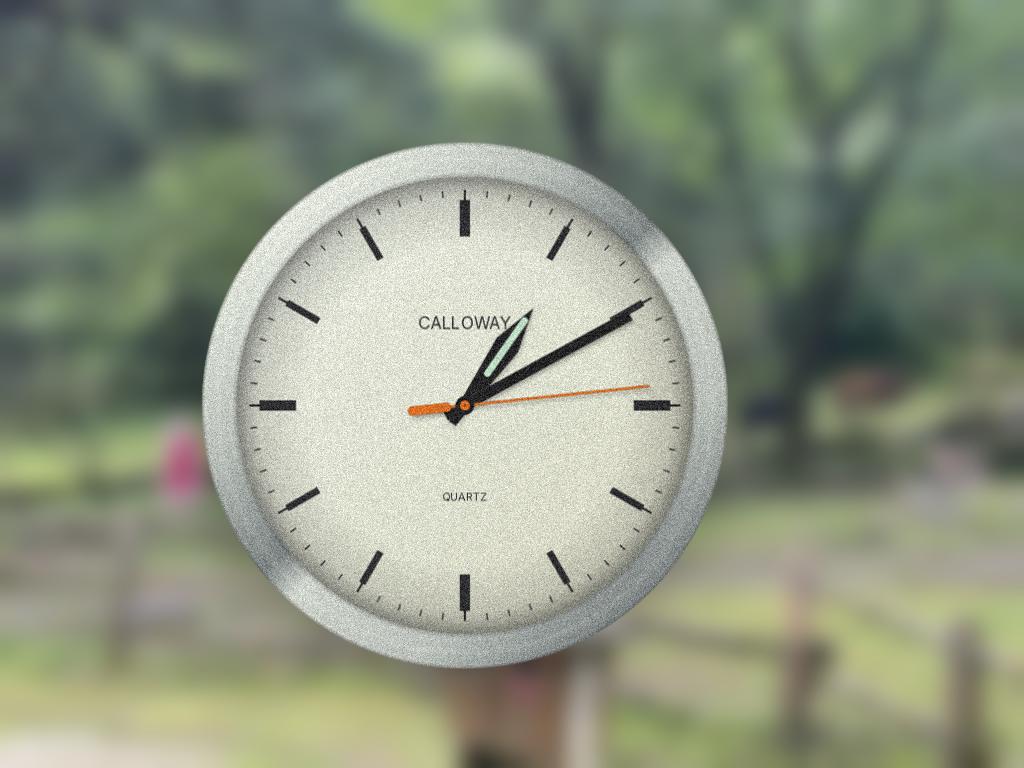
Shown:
1h10m14s
